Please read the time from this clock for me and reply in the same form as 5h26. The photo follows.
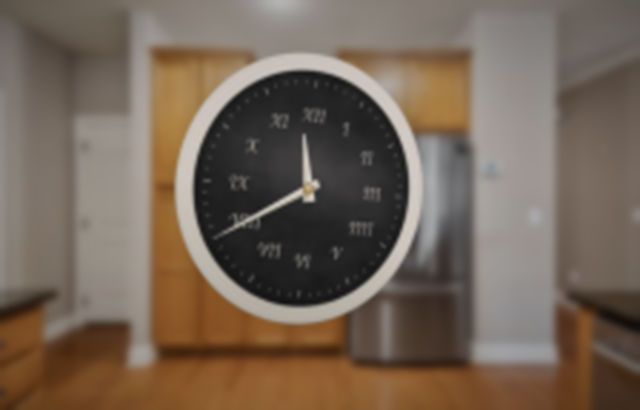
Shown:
11h40
